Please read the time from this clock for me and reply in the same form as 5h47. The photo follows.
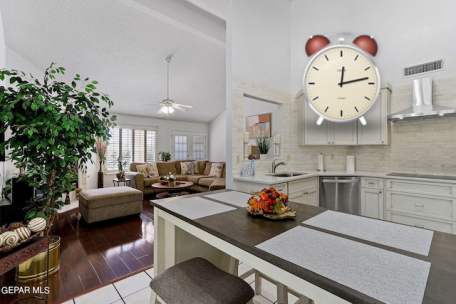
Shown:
12h13
